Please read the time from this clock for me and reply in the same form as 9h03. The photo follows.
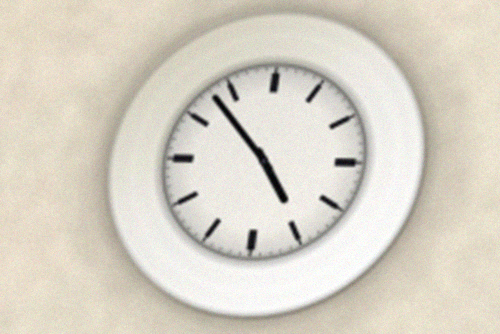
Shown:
4h53
